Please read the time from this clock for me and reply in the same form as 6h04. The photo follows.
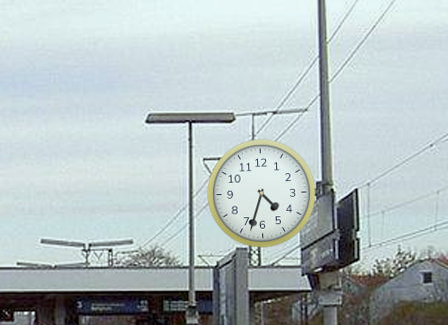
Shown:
4h33
